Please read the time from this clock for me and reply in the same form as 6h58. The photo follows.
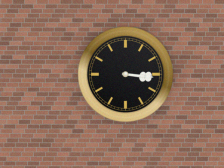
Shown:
3h16
